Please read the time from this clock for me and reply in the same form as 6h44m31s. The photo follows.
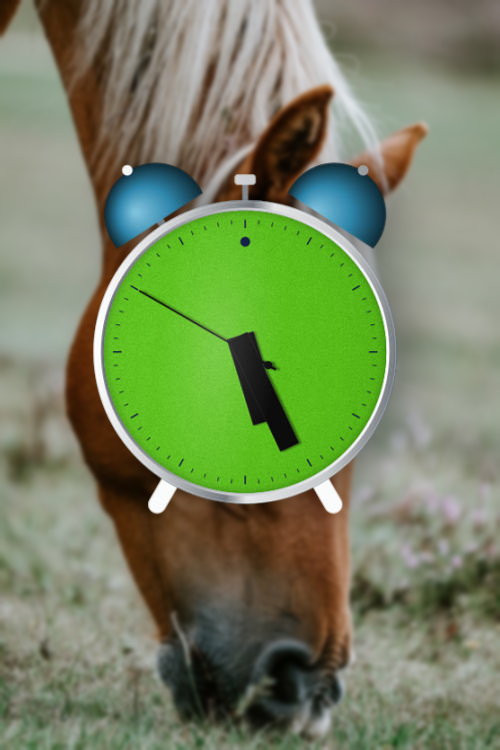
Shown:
5h25m50s
